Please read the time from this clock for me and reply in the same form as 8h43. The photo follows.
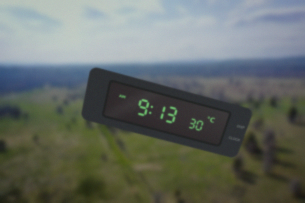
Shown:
9h13
